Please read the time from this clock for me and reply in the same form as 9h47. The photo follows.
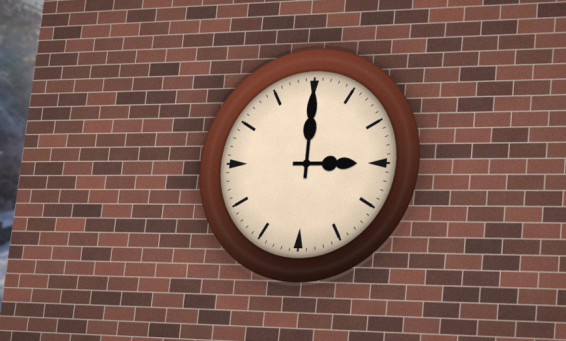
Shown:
3h00
